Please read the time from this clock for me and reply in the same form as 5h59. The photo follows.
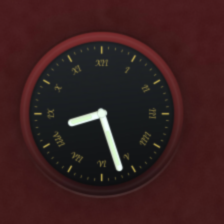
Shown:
8h27
